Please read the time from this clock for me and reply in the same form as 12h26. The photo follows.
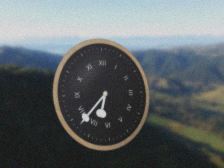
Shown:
6h38
